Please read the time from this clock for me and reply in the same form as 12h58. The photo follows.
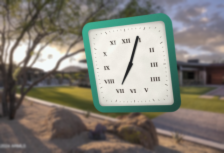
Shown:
7h04
